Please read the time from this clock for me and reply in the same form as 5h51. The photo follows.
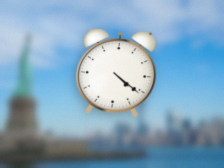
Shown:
4h21
